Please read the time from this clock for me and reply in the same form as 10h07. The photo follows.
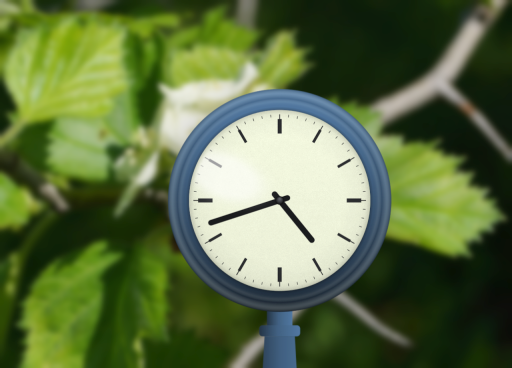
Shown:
4h42
